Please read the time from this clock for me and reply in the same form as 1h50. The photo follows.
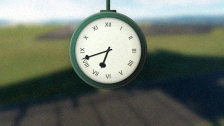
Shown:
6h42
